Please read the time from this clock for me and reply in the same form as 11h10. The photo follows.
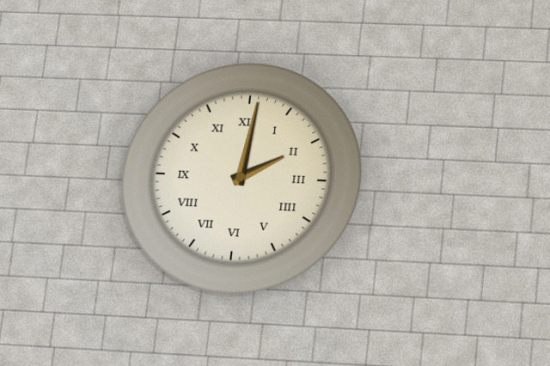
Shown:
2h01
